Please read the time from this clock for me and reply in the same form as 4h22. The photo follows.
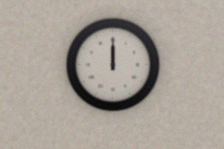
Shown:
12h00
